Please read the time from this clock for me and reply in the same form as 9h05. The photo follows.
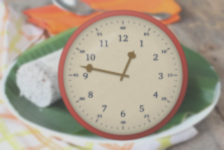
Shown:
12h47
